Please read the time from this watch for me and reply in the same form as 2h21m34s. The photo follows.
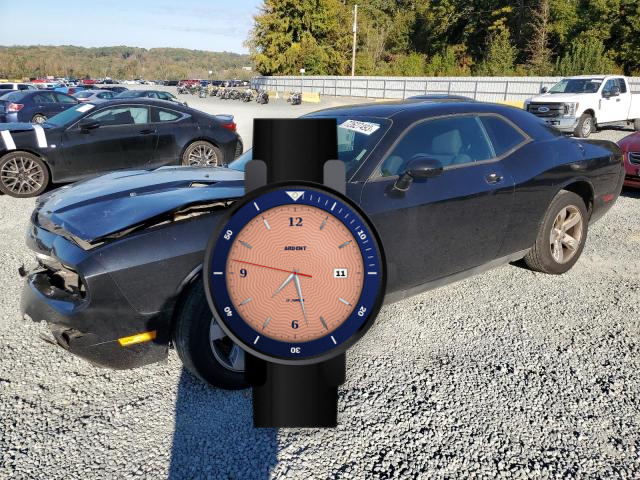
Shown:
7h27m47s
